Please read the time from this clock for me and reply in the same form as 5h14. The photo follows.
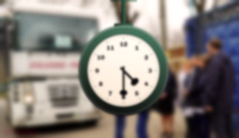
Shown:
4h30
